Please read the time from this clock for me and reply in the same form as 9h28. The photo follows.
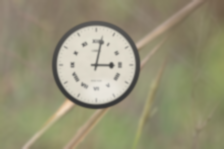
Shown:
3h02
